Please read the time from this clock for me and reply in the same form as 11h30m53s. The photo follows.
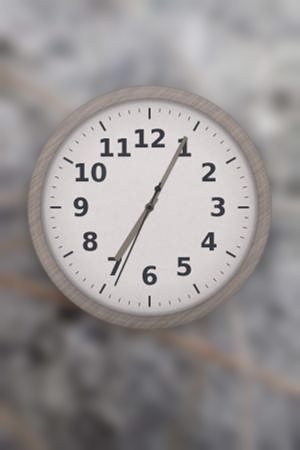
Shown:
7h04m34s
